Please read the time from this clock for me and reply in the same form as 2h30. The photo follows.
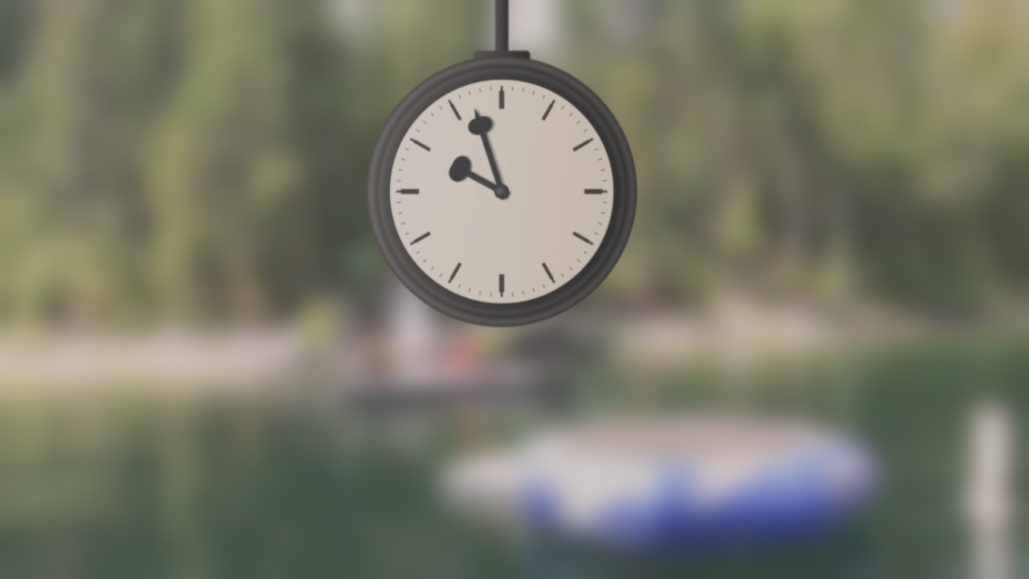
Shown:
9h57
